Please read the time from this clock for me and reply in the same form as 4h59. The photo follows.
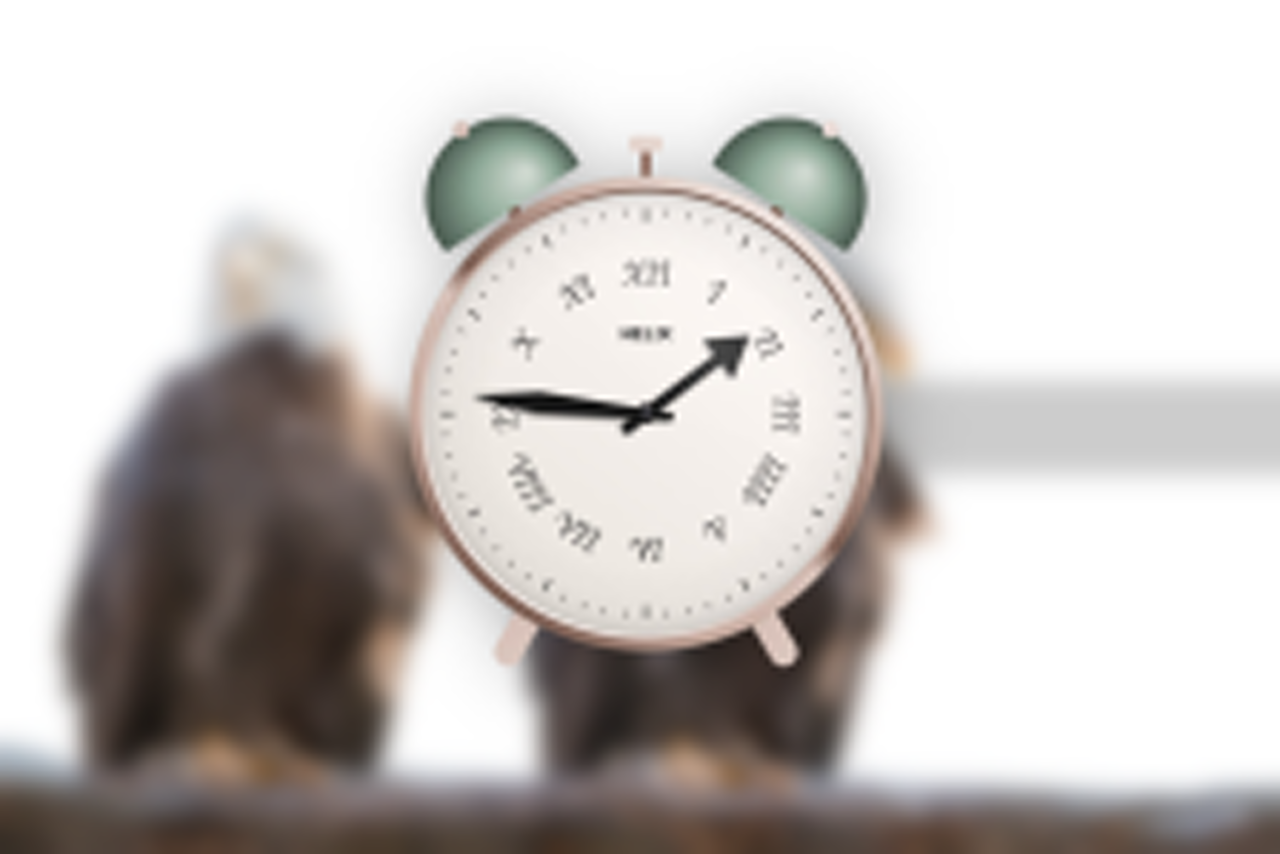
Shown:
1h46
